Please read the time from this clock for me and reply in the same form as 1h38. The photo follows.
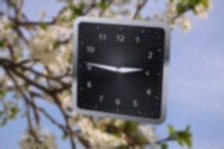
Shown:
2h46
